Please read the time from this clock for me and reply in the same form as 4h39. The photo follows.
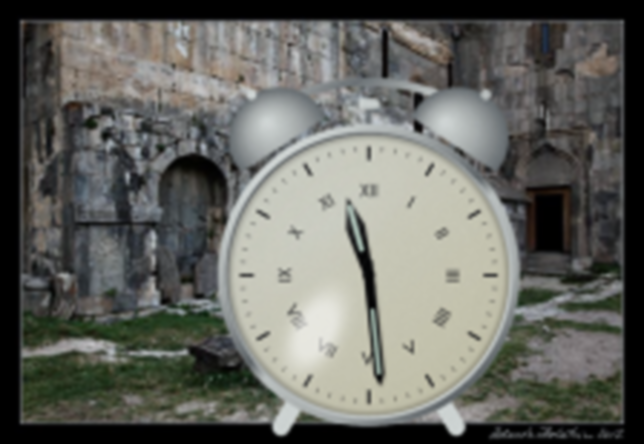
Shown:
11h29
